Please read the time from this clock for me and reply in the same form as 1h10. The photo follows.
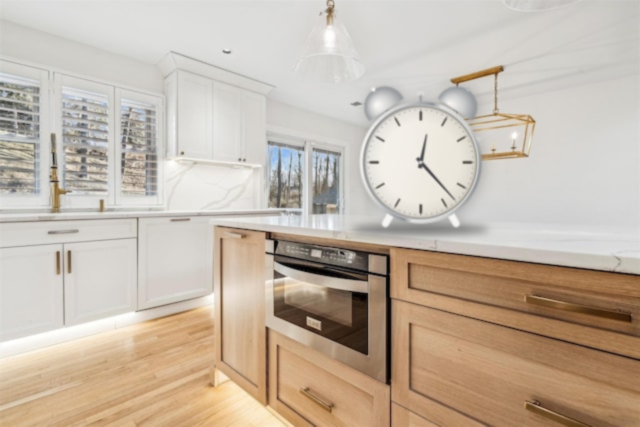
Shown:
12h23
